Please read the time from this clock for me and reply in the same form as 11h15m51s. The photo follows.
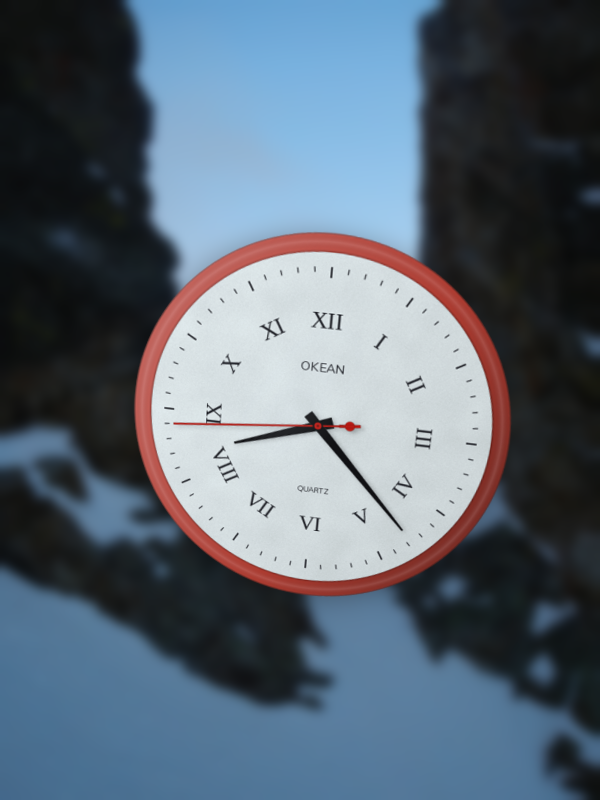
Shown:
8h22m44s
